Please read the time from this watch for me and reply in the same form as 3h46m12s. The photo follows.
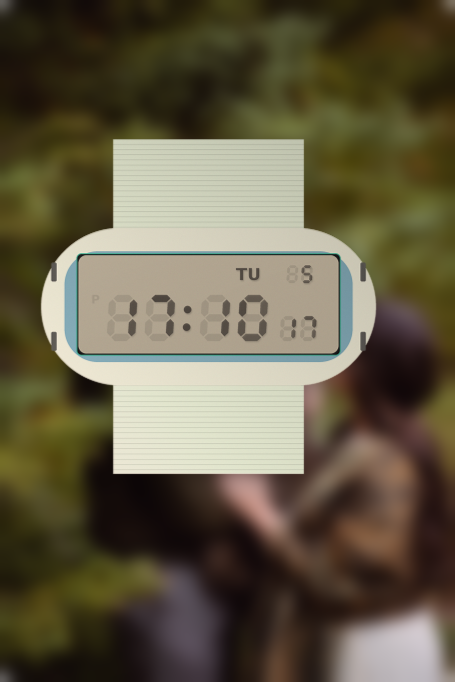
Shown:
17h10m17s
